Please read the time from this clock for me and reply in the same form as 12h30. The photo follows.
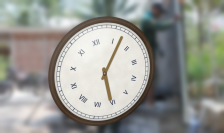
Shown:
6h07
